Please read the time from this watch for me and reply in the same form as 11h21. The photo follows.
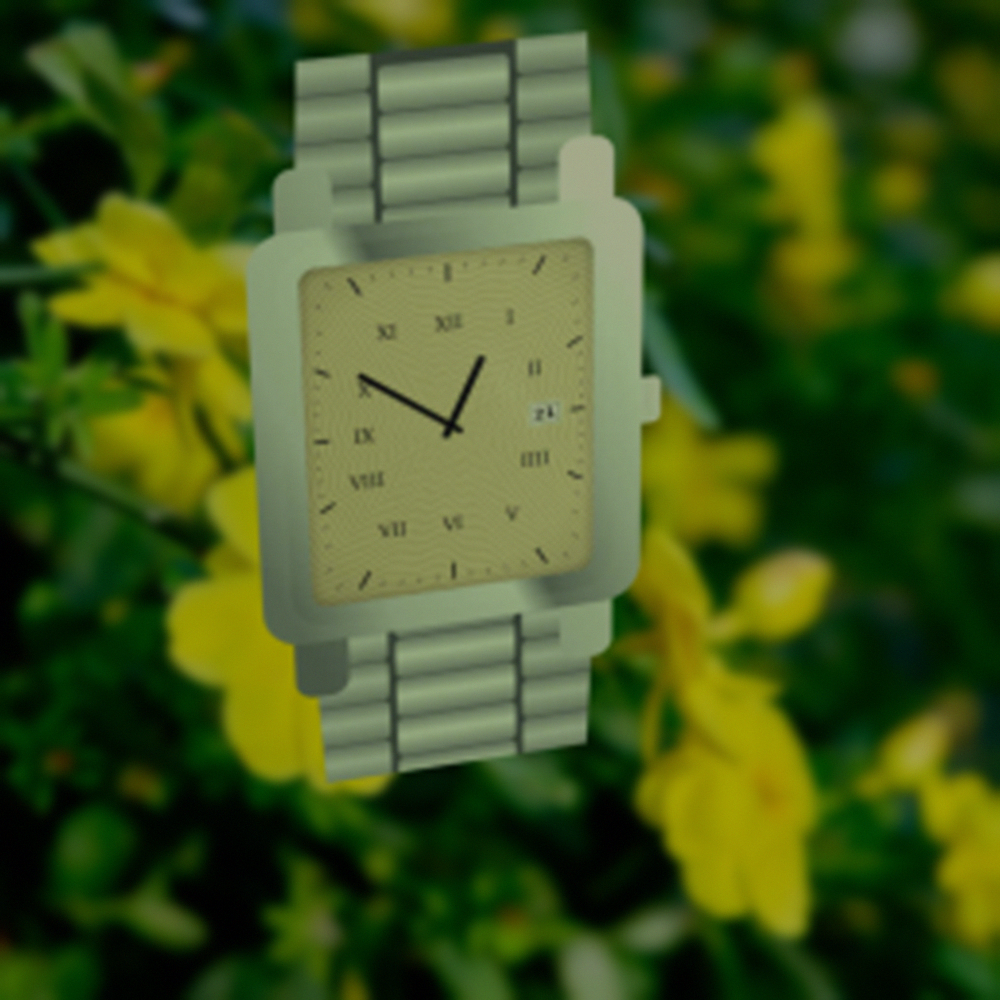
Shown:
12h51
